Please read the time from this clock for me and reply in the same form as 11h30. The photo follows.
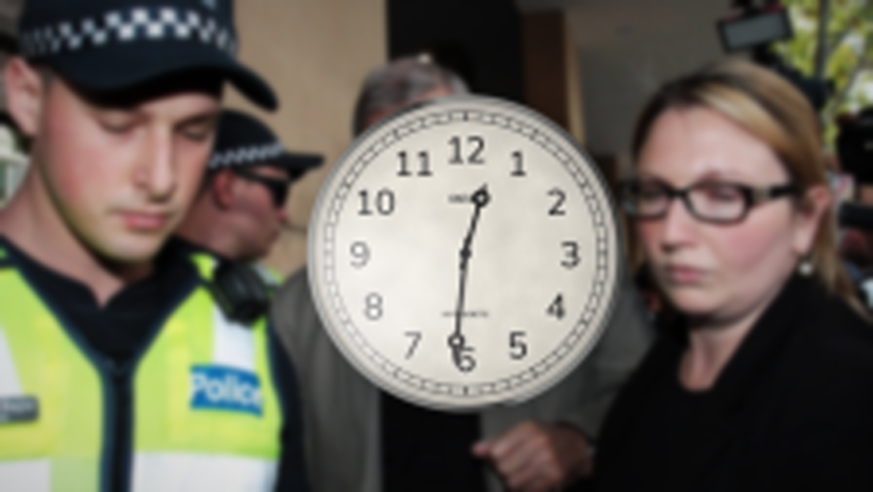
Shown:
12h31
